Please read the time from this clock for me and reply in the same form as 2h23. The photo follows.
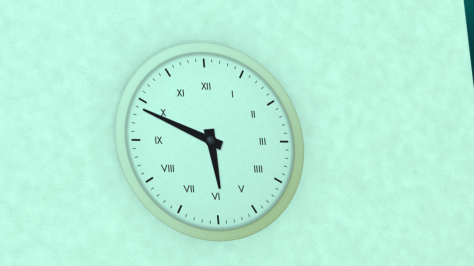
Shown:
5h49
